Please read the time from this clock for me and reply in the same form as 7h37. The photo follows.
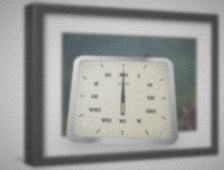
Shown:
6h00
